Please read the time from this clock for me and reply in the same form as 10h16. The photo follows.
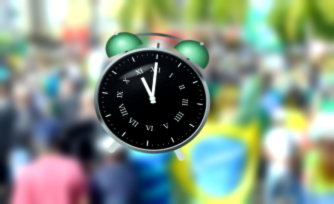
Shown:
11h00
